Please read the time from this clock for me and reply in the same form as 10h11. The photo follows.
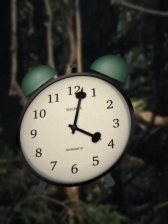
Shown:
4h02
